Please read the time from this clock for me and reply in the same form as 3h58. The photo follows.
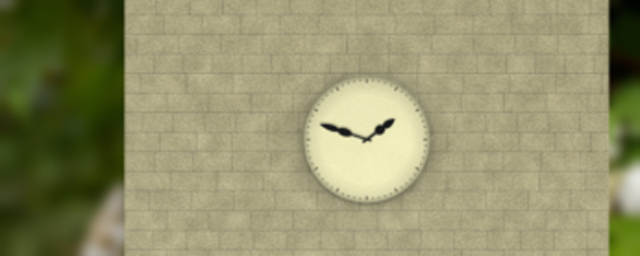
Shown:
1h48
